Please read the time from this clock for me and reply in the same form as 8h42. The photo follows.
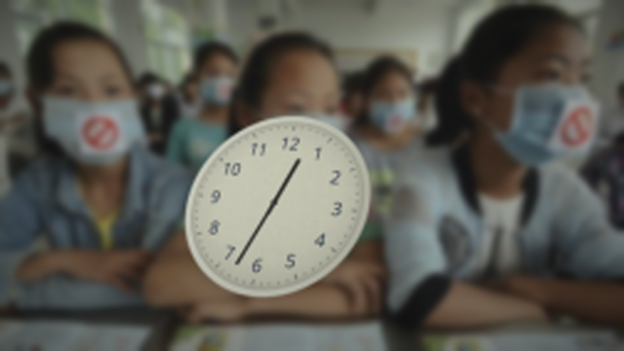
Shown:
12h33
